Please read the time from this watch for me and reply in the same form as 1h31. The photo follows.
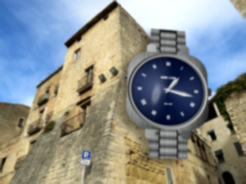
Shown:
1h17
